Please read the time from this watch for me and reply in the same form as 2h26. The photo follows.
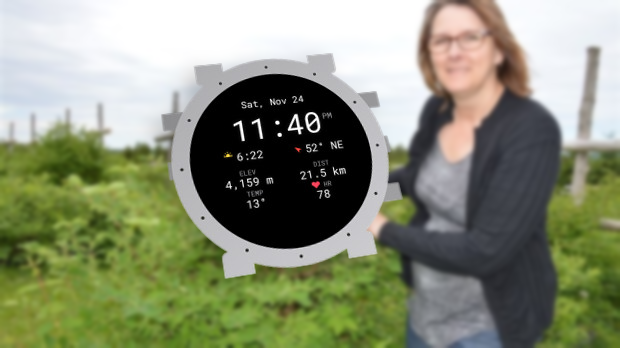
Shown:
11h40
